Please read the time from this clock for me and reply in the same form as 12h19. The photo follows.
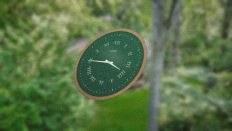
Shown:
3h45
